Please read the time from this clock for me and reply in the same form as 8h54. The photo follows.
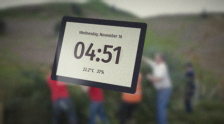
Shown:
4h51
